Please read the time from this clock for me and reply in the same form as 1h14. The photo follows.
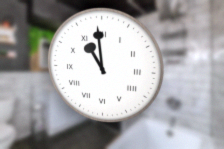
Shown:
10h59
